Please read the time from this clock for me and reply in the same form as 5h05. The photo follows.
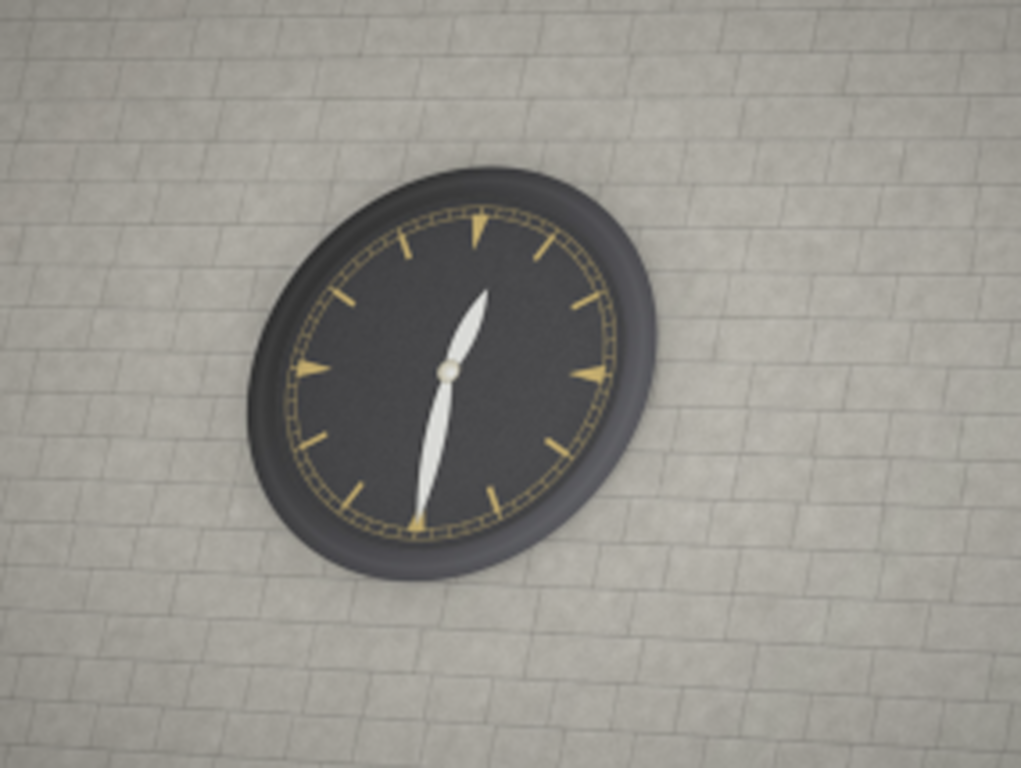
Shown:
12h30
